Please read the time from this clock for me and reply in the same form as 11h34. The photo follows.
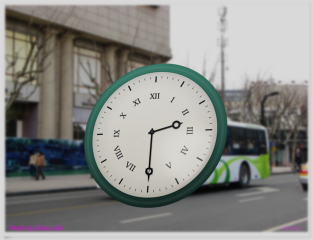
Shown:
2h30
